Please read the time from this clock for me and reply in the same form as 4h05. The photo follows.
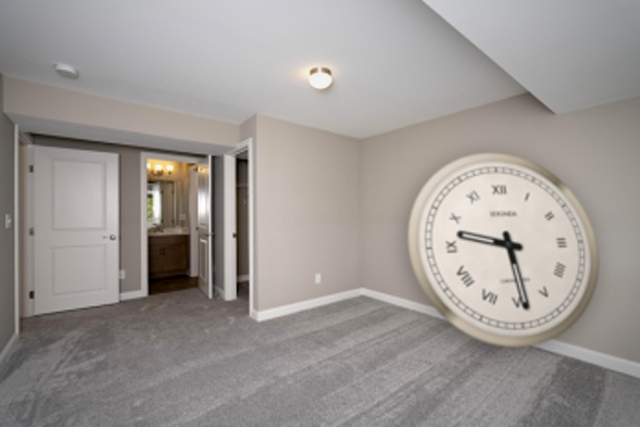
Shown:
9h29
